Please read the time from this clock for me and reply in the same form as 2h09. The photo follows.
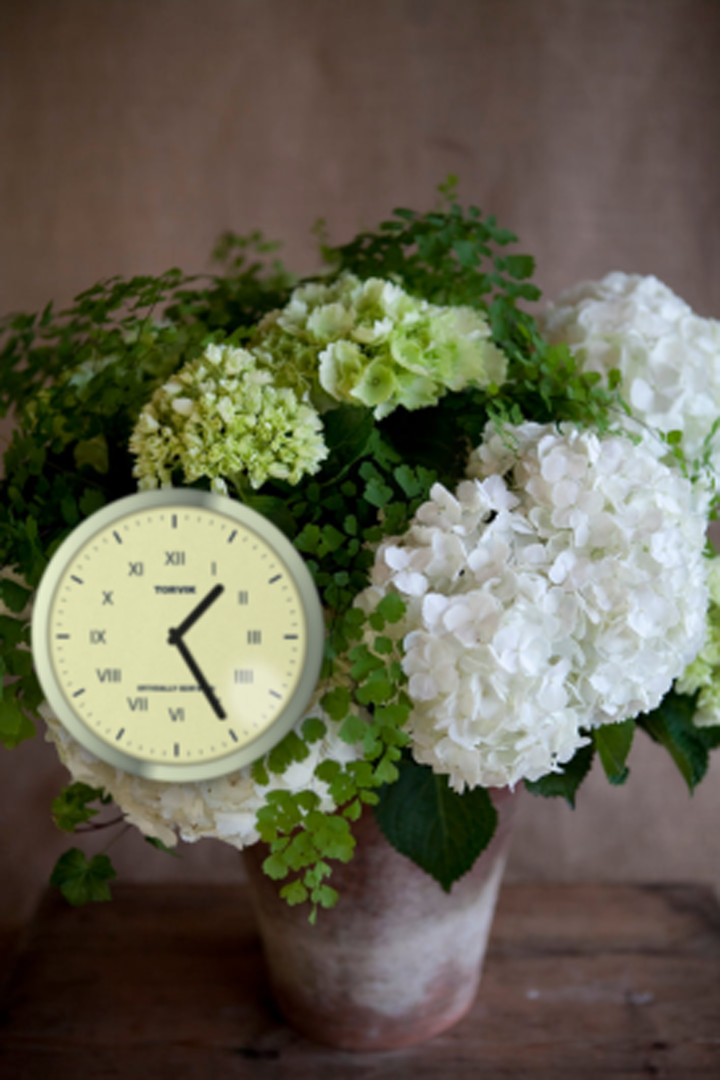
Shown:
1h25
